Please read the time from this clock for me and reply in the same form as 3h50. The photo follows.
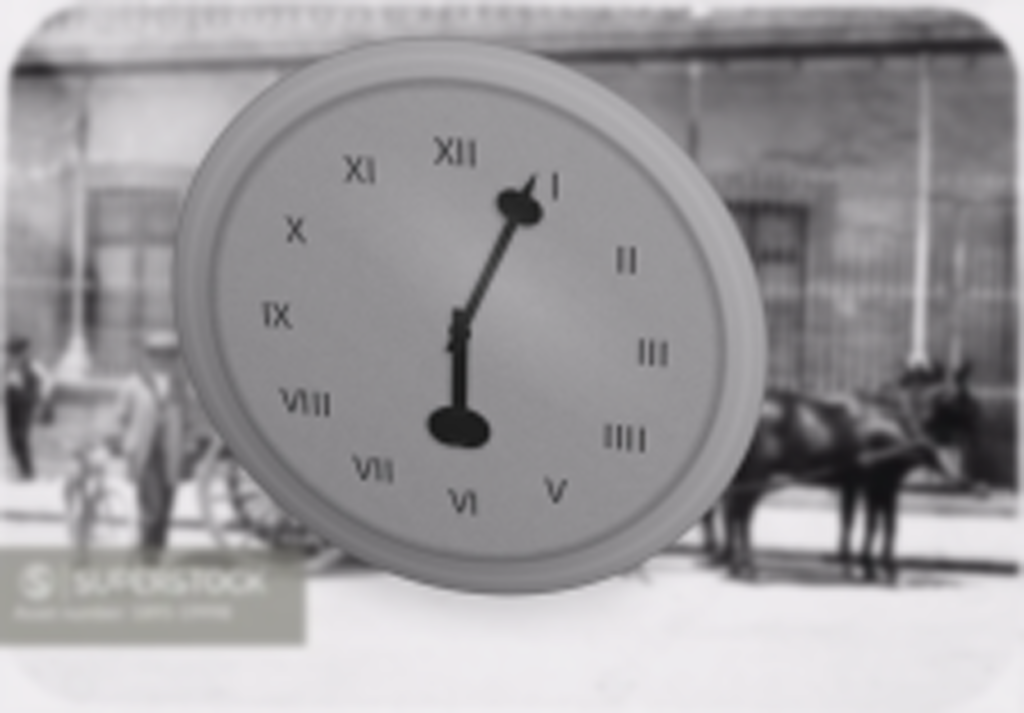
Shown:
6h04
